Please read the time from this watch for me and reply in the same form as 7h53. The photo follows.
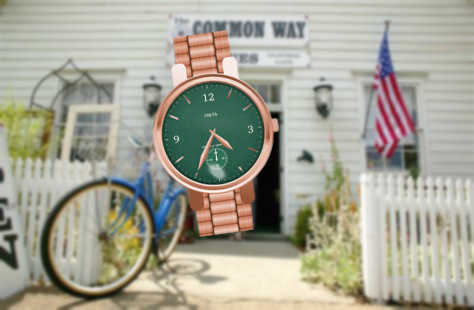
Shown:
4h35
